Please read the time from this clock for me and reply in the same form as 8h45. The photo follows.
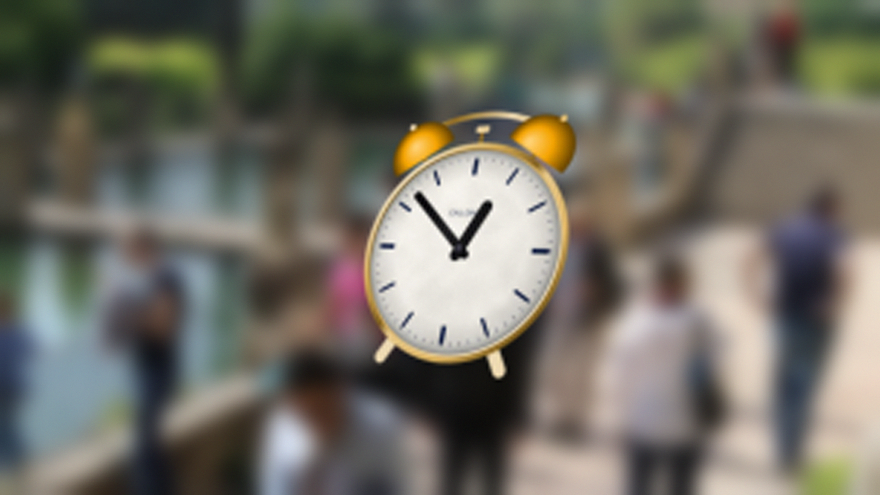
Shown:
12h52
